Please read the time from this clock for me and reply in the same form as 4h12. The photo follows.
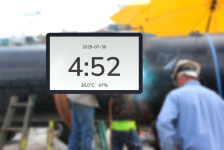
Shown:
4h52
